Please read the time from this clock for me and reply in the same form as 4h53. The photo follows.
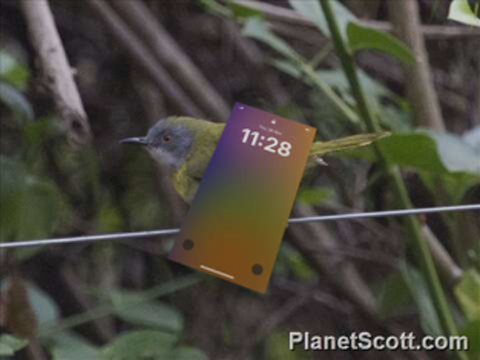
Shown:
11h28
